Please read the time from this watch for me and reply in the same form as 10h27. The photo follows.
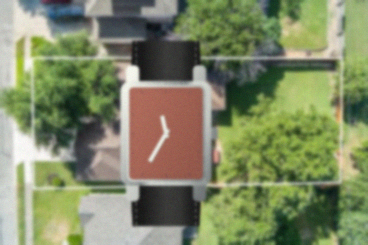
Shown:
11h35
